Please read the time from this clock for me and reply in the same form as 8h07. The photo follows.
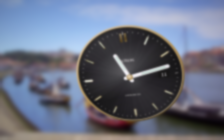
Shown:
11h13
